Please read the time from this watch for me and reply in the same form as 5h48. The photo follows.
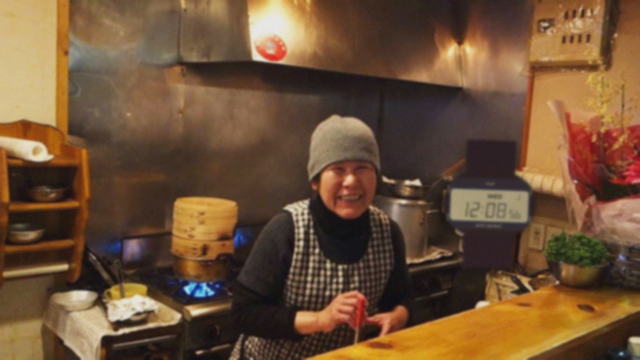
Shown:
12h08
